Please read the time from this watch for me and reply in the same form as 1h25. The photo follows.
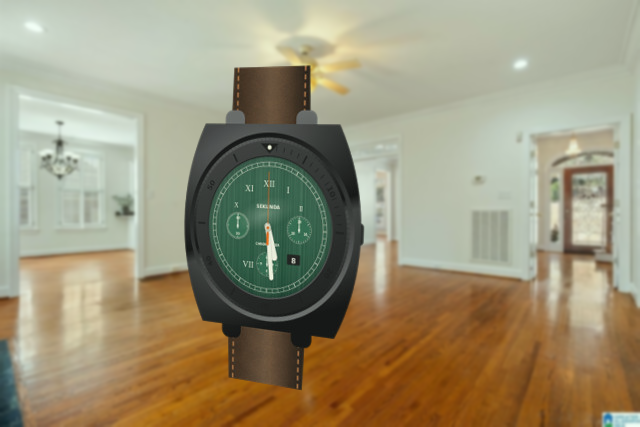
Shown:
5h29
